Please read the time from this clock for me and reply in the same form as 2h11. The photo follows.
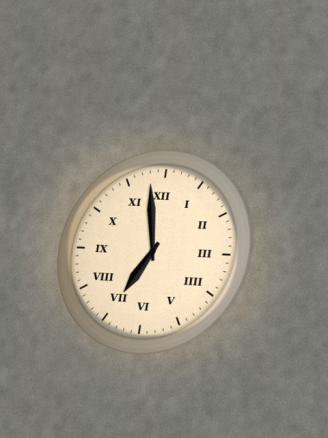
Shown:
6h58
